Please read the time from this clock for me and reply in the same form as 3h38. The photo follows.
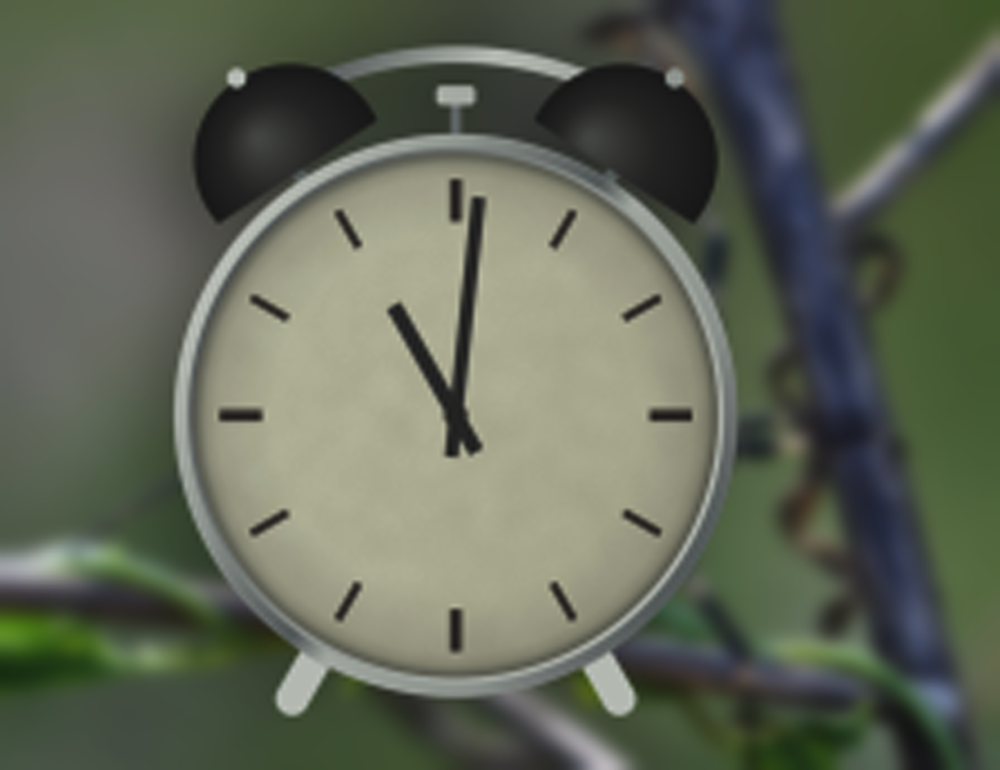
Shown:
11h01
